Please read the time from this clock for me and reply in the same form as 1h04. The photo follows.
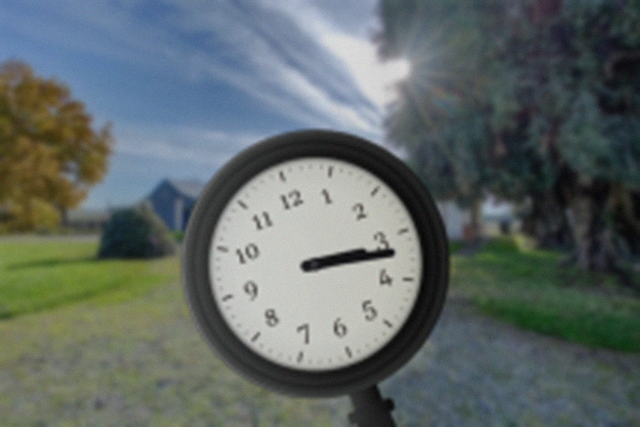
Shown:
3h17
